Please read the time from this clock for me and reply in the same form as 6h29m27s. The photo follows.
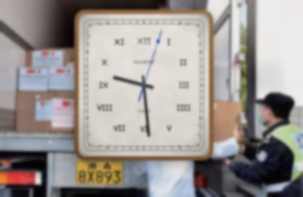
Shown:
9h29m03s
